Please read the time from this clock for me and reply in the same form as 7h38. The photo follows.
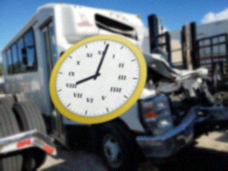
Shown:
8h01
